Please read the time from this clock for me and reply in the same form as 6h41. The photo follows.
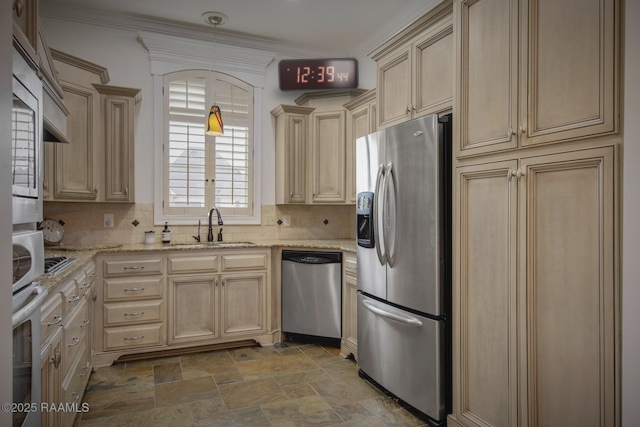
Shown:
12h39
